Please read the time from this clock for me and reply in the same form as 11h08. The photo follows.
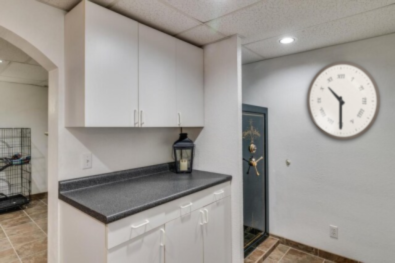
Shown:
10h30
